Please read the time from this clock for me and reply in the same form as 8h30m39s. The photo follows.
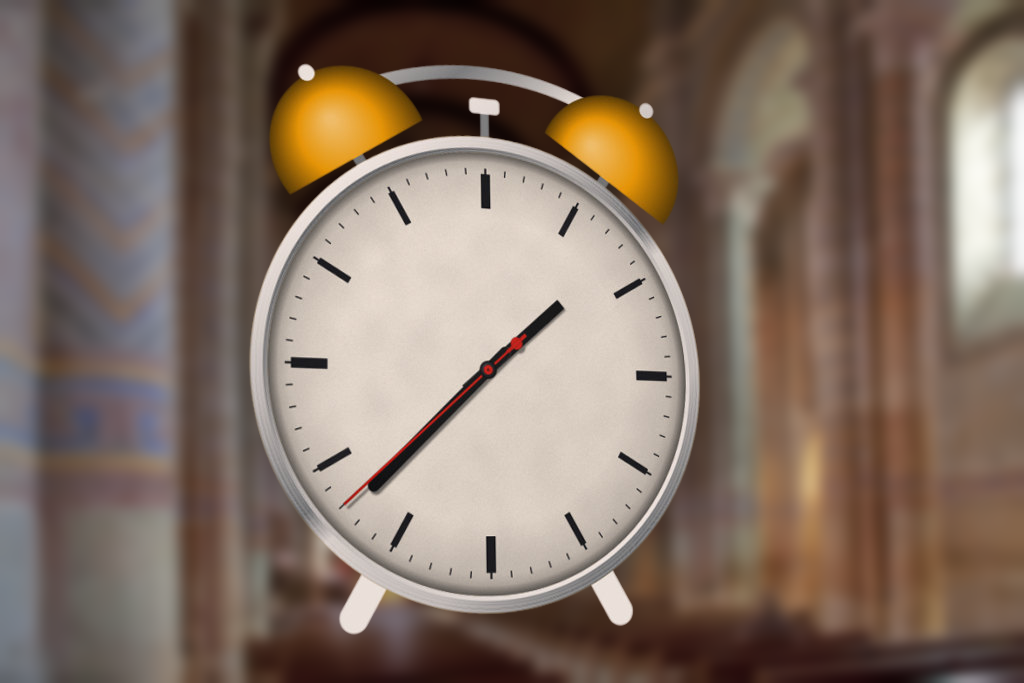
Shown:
1h37m38s
